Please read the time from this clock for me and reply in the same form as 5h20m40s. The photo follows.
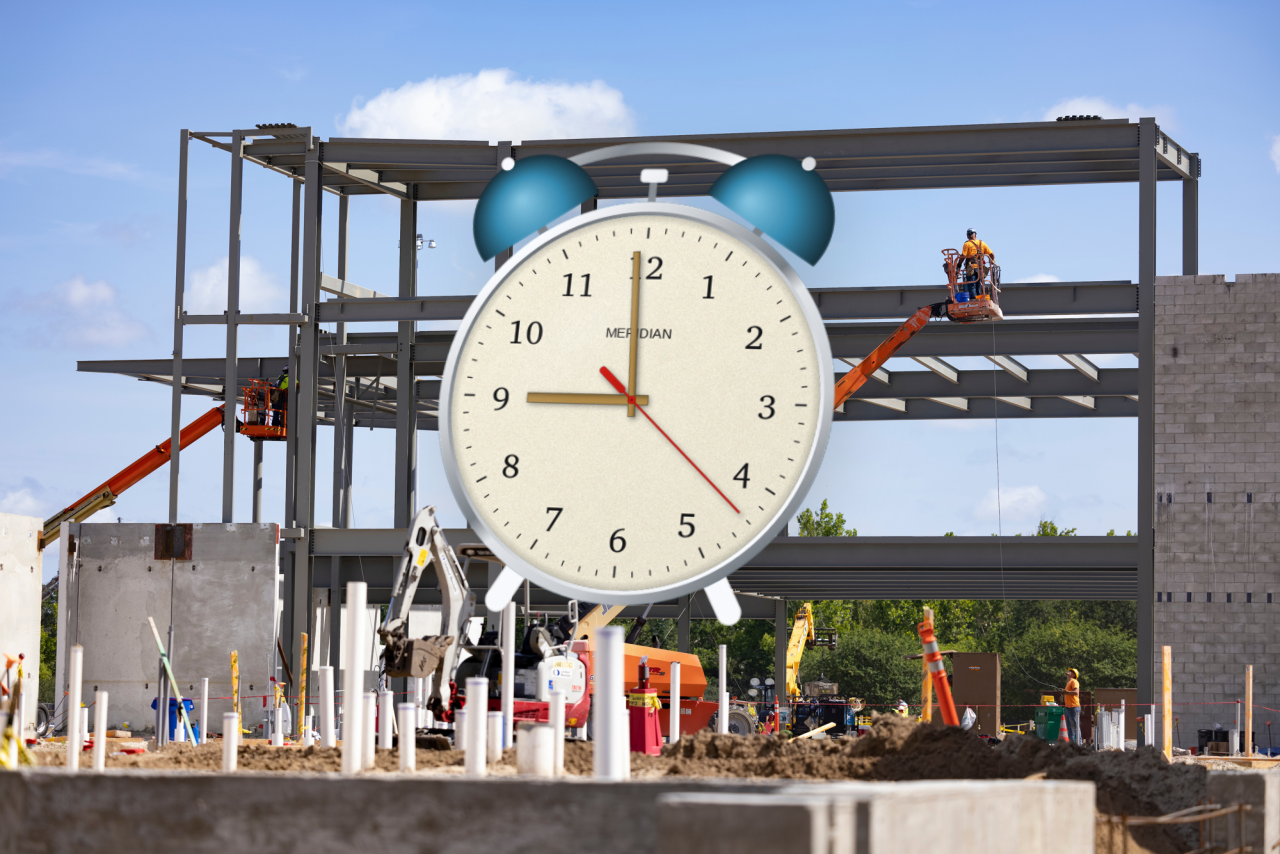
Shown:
8h59m22s
